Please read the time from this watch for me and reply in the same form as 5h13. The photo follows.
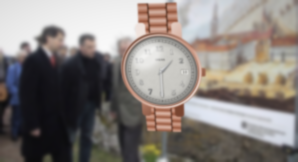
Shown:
1h30
